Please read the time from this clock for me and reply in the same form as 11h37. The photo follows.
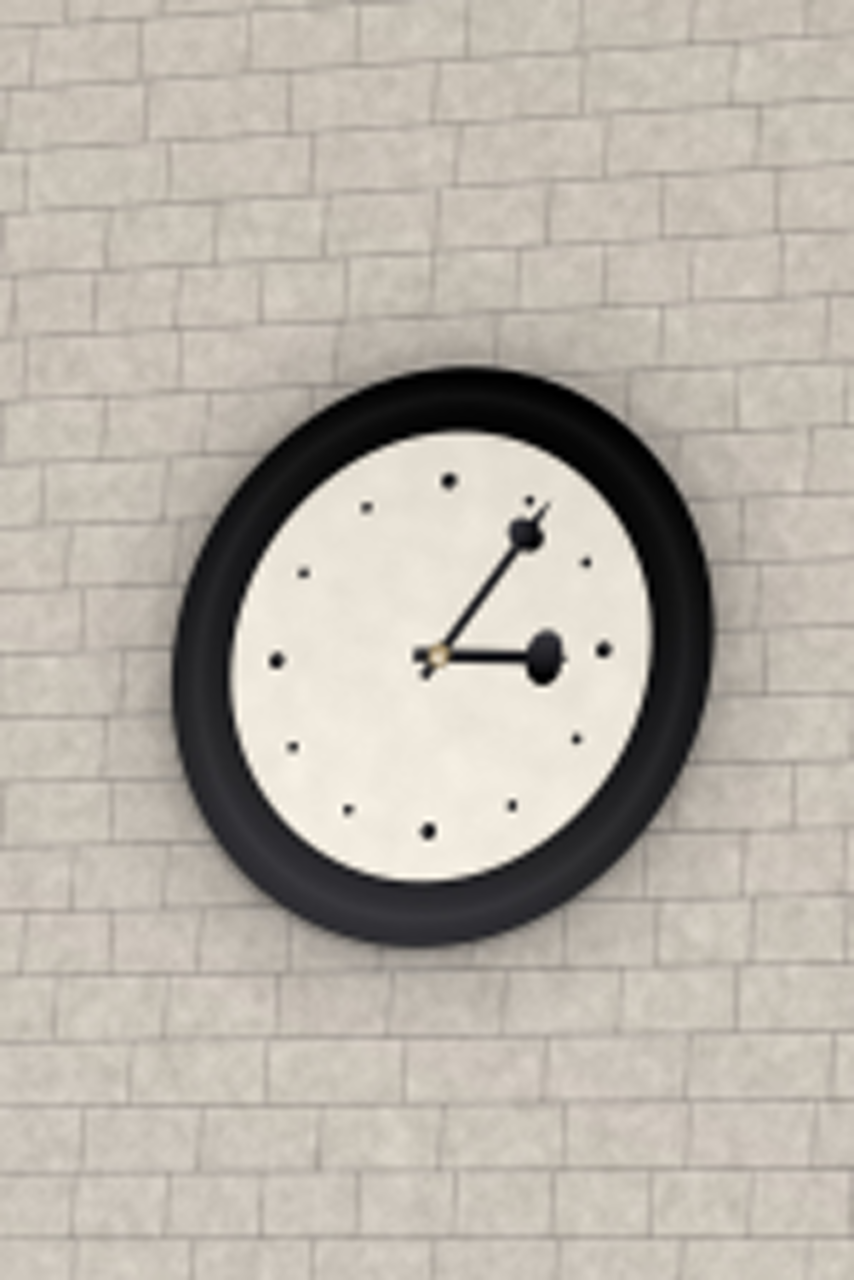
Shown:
3h06
